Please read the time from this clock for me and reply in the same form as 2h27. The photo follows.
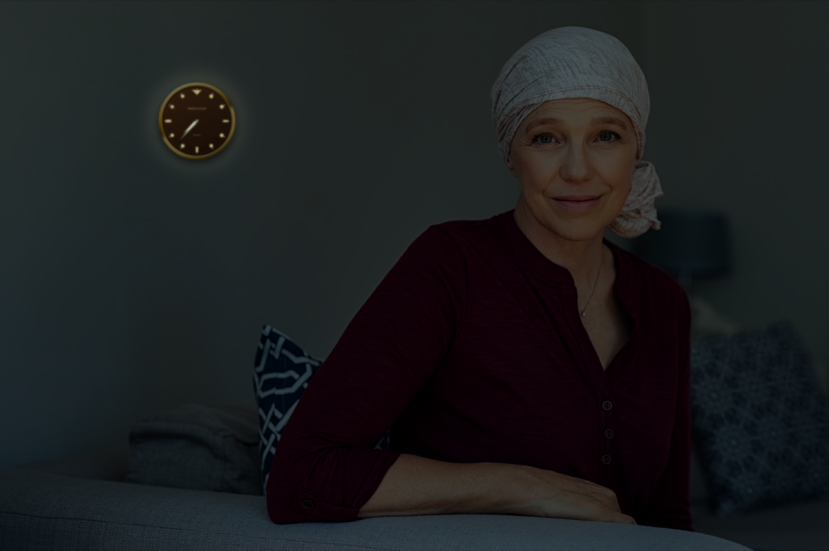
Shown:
7h37
